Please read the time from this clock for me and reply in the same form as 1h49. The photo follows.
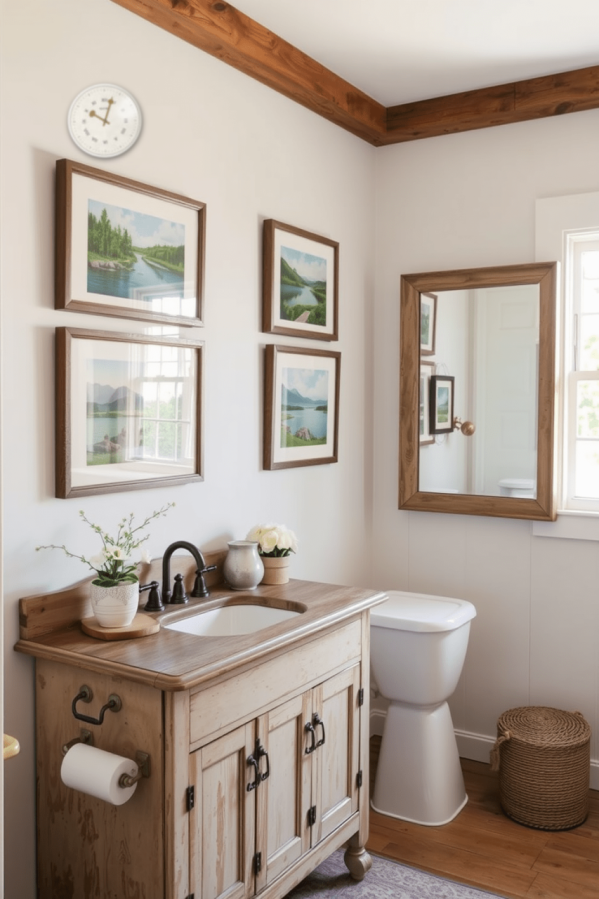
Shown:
10h03
